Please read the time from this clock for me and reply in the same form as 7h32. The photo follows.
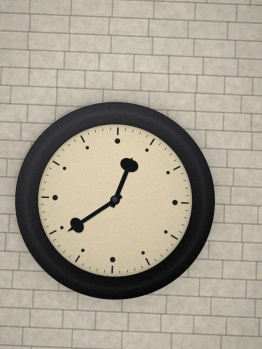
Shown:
12h39
